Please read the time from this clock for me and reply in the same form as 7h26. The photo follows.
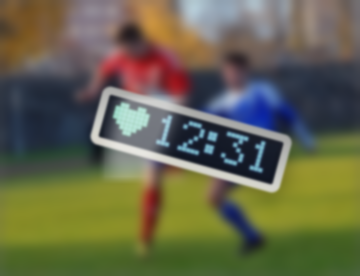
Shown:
12h31
